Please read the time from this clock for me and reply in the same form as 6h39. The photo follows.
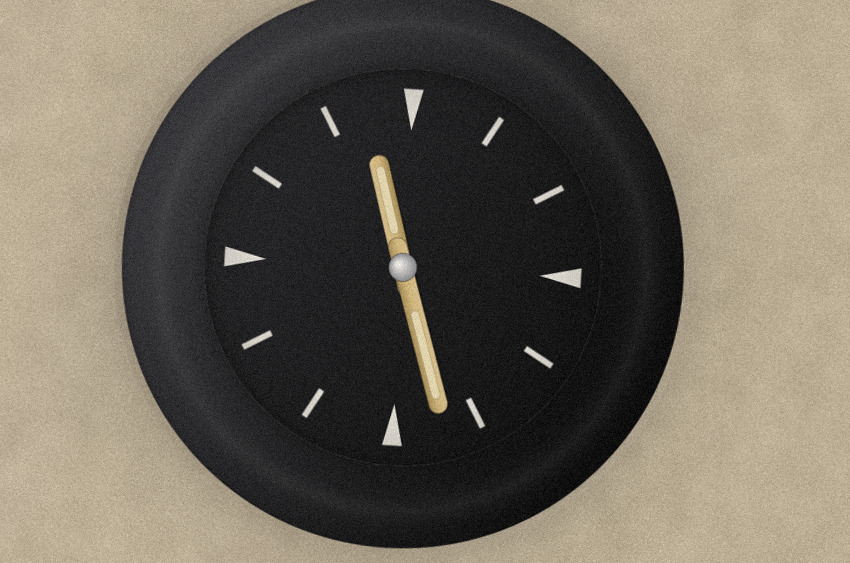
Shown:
11h27
